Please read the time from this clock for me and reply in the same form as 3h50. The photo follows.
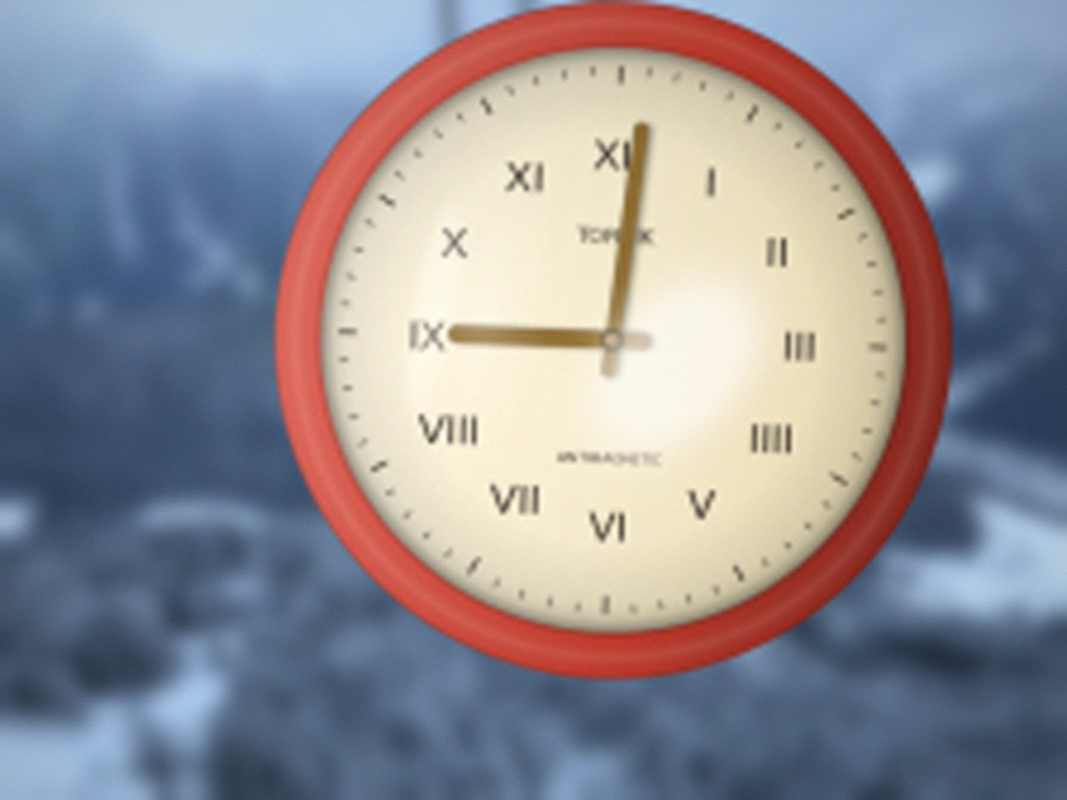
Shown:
9h01
